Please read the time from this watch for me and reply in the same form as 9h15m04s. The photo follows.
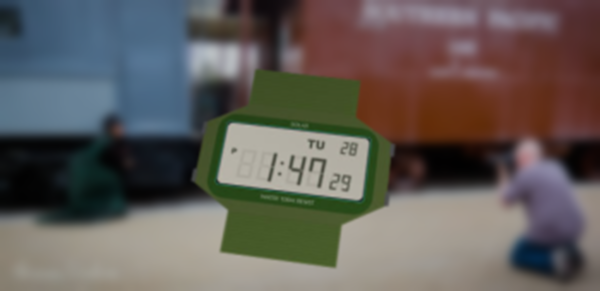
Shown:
1h47m29s
